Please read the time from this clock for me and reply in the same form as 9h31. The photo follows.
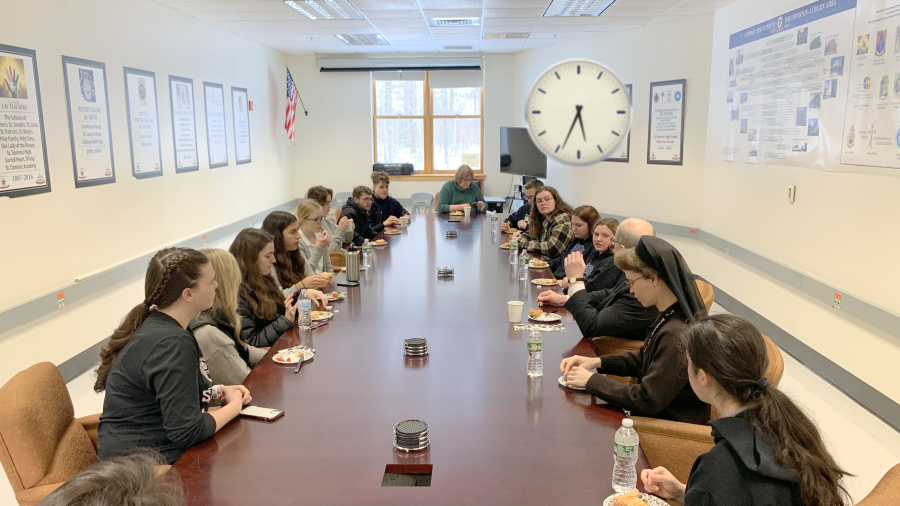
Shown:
5h34
